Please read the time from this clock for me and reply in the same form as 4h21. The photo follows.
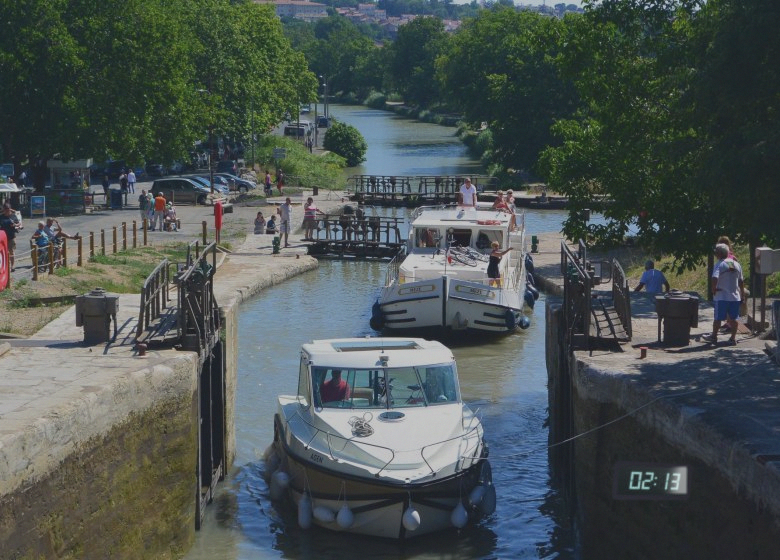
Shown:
2h13
